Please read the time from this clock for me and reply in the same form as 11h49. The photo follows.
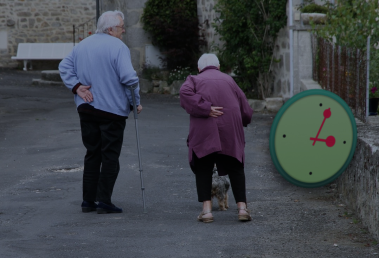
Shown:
3h03
